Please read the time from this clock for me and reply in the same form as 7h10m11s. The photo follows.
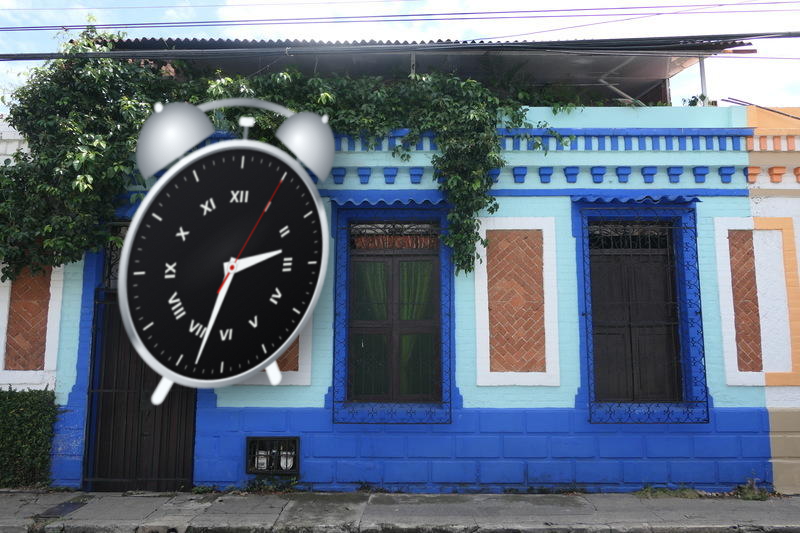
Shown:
2h33m05s
